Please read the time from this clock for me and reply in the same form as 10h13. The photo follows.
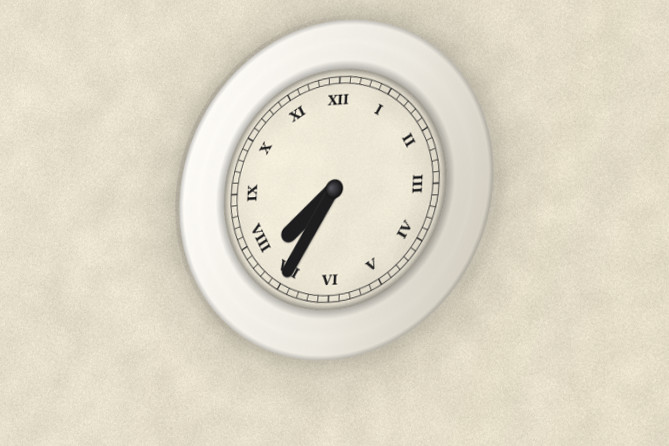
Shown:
7h35
